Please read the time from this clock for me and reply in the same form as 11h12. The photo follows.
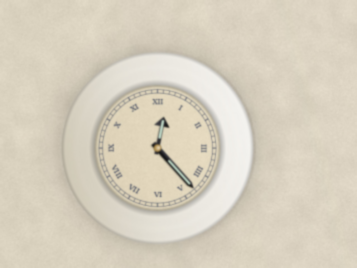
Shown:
12h23
